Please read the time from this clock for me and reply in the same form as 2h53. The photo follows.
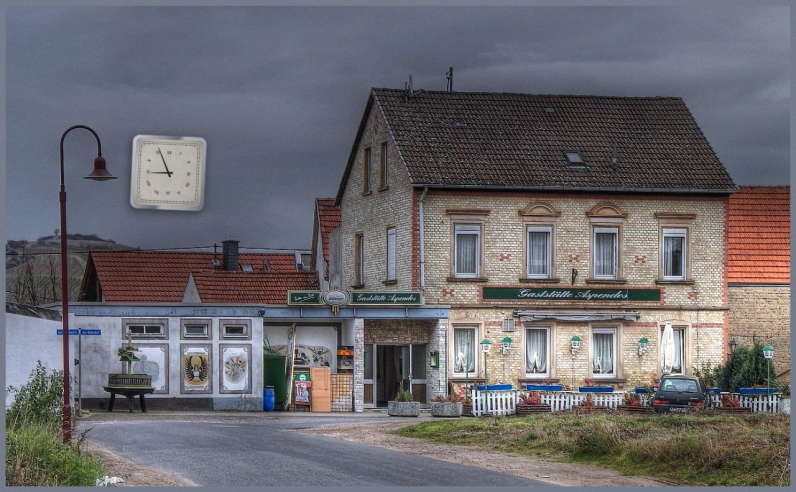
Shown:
8h56
